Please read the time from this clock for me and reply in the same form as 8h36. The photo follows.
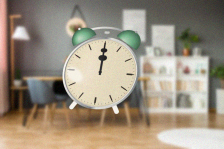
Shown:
12h00
